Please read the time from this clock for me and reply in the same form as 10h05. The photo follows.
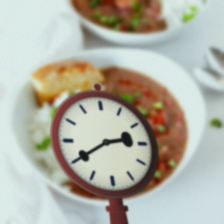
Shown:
2h40
